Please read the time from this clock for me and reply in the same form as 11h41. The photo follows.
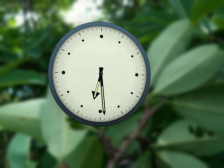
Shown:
6h29
